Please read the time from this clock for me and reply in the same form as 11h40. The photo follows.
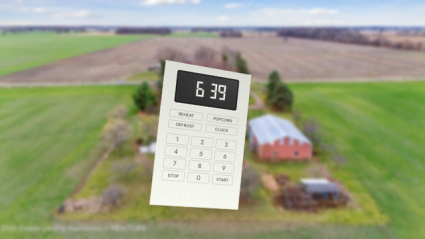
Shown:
6h39
